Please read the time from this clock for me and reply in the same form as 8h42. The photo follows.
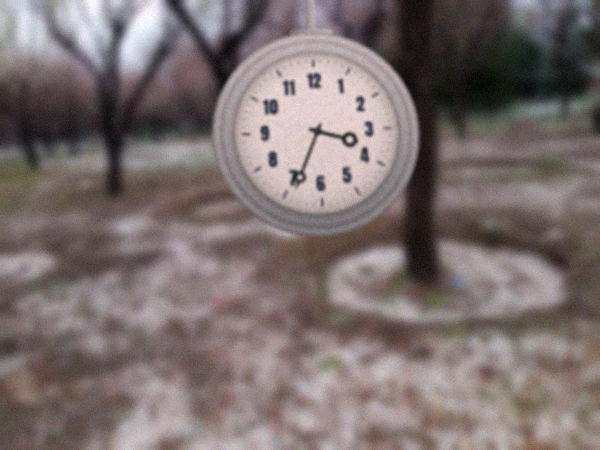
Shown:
3h34
